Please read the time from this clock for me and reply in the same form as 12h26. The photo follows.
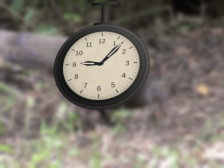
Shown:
9h07
